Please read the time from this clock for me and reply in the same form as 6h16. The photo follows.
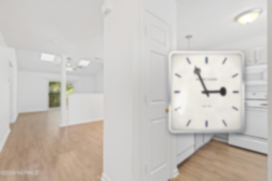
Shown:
2h56
